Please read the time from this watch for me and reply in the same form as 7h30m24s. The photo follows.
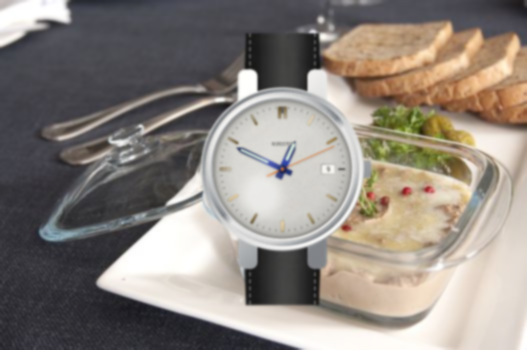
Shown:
12h49m11s
